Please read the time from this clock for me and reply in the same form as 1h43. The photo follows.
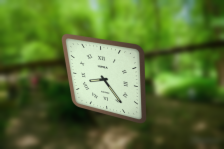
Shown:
8h24
